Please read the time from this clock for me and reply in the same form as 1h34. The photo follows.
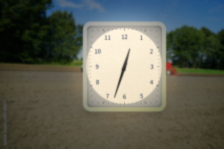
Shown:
12h33
